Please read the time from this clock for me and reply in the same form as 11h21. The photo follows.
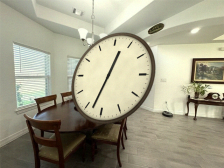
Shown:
12h33
